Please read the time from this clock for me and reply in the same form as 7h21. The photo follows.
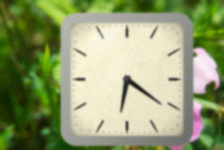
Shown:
6h21
